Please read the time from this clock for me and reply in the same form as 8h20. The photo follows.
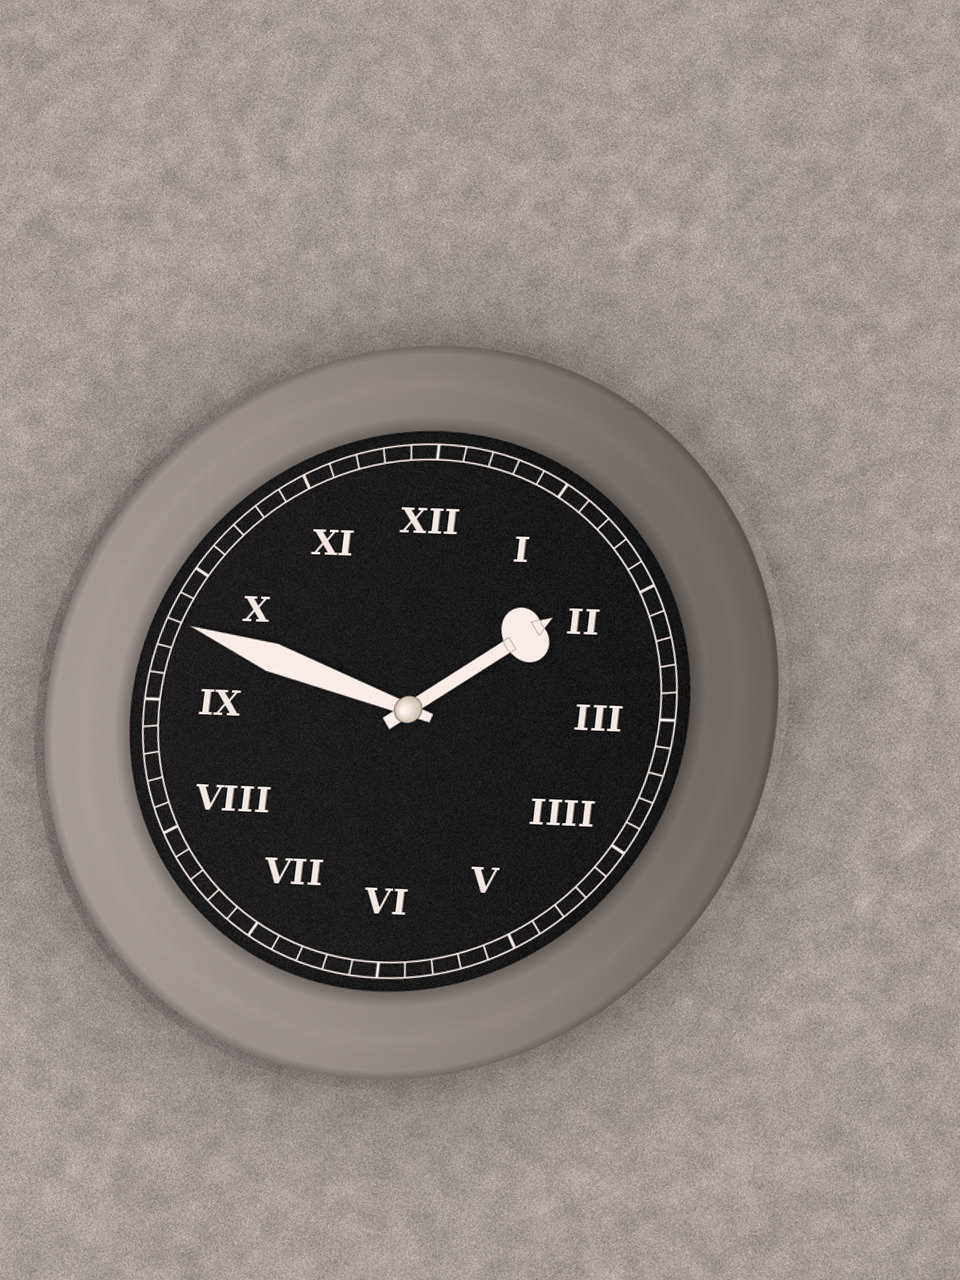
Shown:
1h48
